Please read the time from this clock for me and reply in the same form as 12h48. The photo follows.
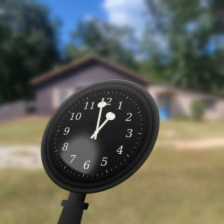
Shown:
12h59
